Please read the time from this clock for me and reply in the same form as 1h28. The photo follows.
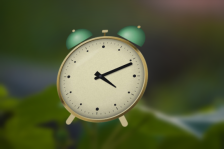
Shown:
4h11
